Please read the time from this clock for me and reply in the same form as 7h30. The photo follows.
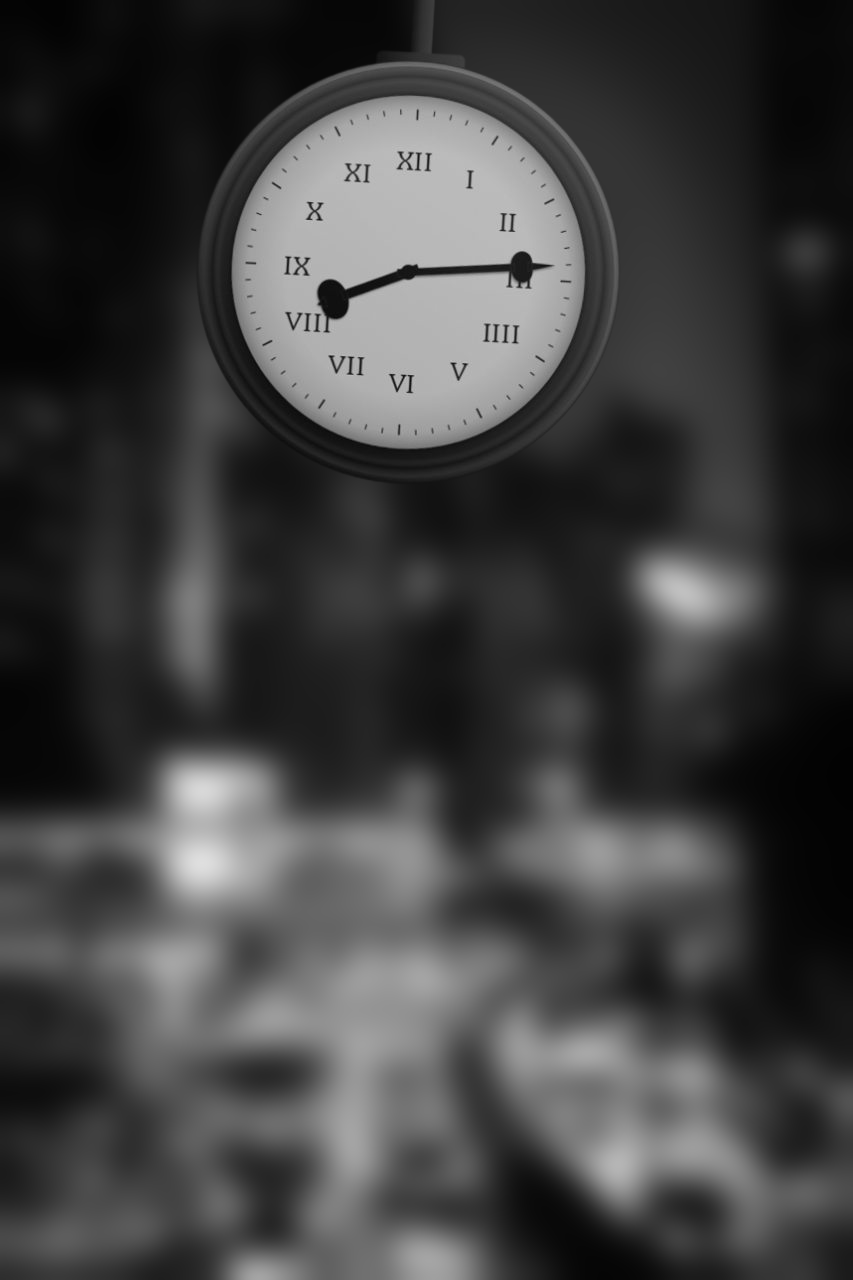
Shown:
8h14
